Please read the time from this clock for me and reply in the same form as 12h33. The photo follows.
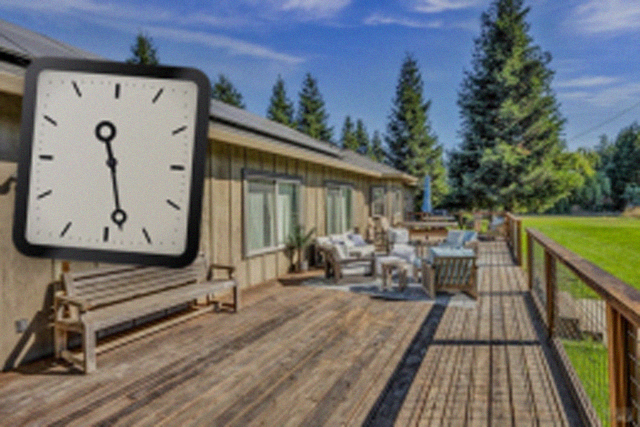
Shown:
11h28
